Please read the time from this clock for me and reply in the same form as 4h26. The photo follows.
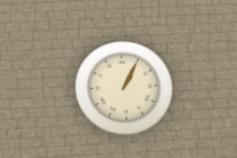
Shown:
1h05
